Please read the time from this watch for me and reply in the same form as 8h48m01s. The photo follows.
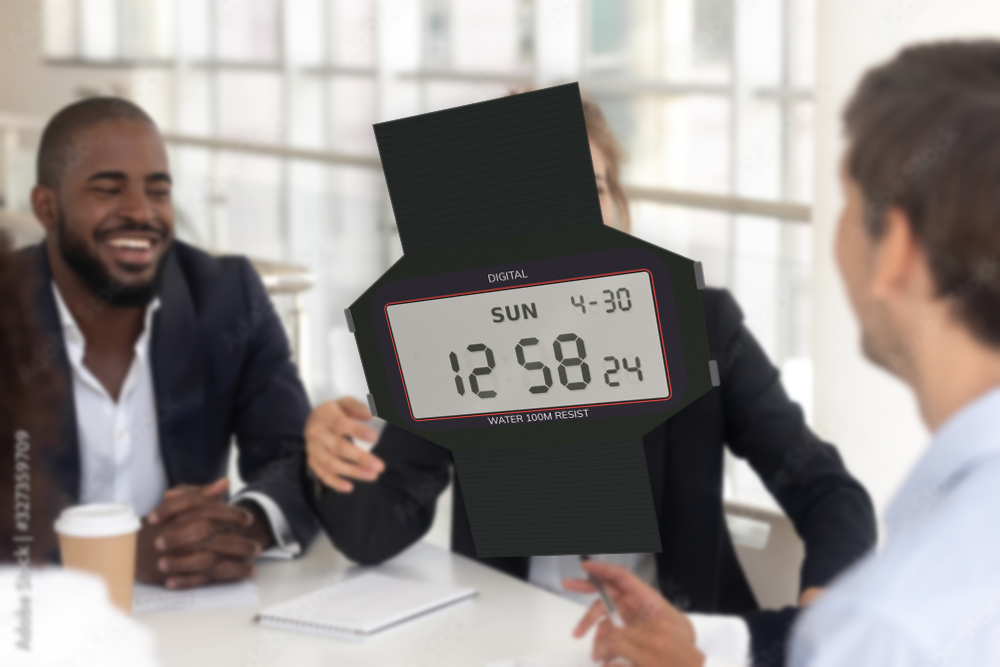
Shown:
12h58m24s
